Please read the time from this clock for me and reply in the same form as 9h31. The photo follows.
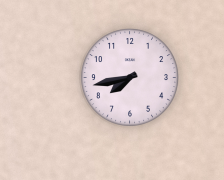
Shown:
7h43
